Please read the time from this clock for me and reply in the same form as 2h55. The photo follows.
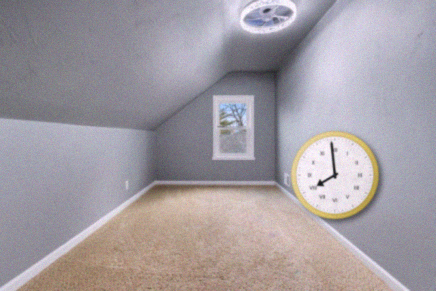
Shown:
7h59
